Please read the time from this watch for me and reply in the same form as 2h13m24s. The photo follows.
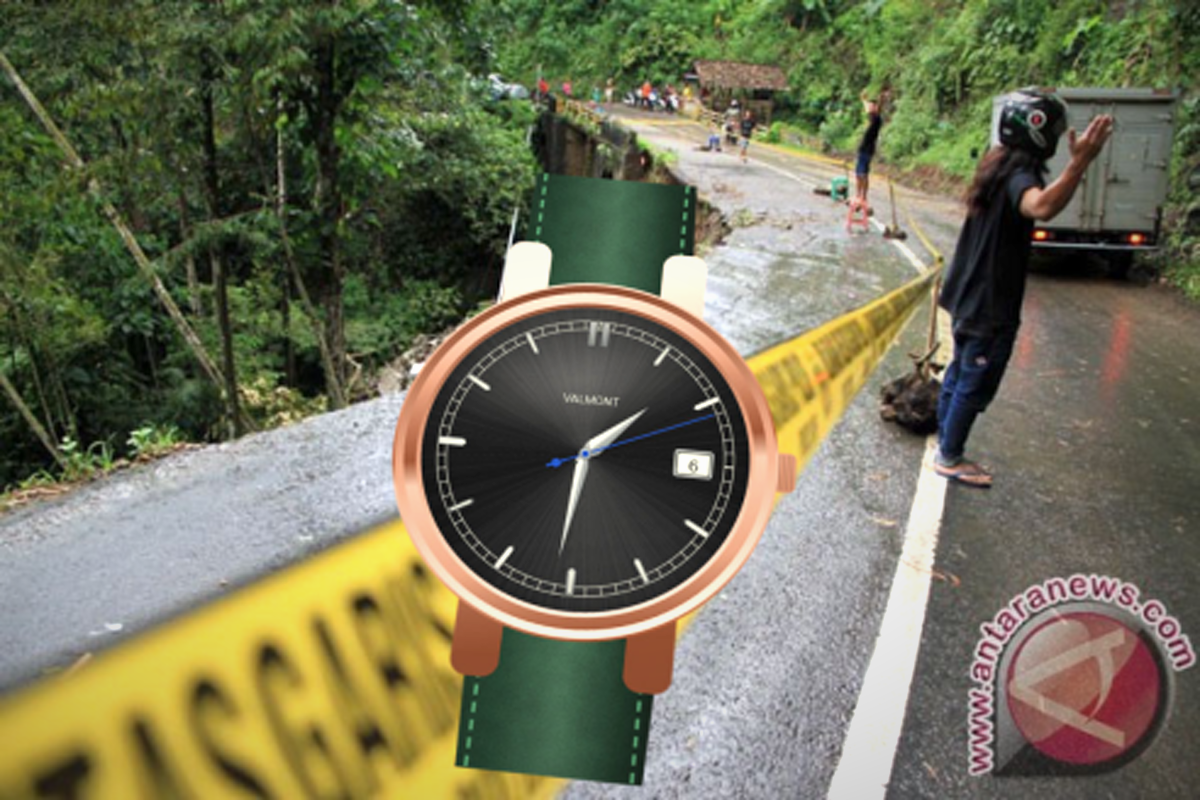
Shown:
1h31m11s
